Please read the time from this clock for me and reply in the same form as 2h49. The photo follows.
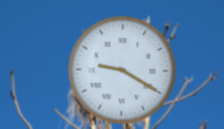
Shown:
9h20
